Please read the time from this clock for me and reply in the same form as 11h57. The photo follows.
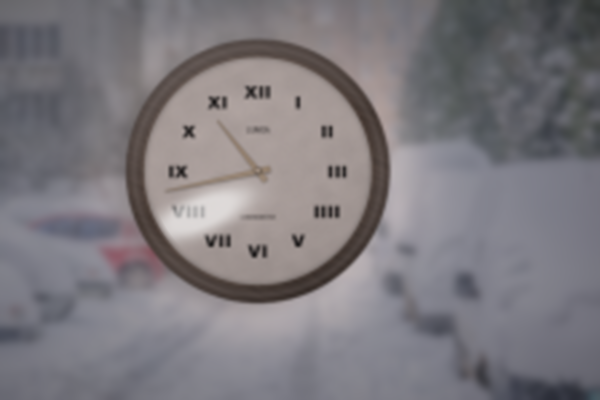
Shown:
10h43
